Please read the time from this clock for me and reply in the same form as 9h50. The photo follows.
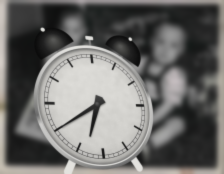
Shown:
6h40
